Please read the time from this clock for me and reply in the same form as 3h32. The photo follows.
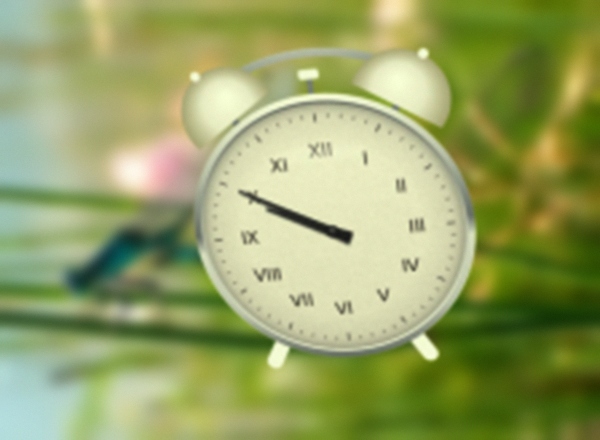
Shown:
9h50
